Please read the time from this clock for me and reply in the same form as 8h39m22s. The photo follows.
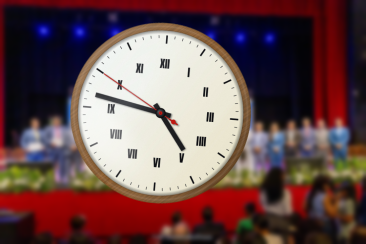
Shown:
4h46m50s
